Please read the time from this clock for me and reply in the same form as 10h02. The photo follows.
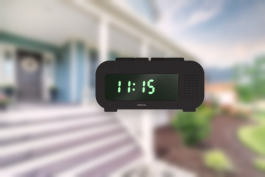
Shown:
11h15
